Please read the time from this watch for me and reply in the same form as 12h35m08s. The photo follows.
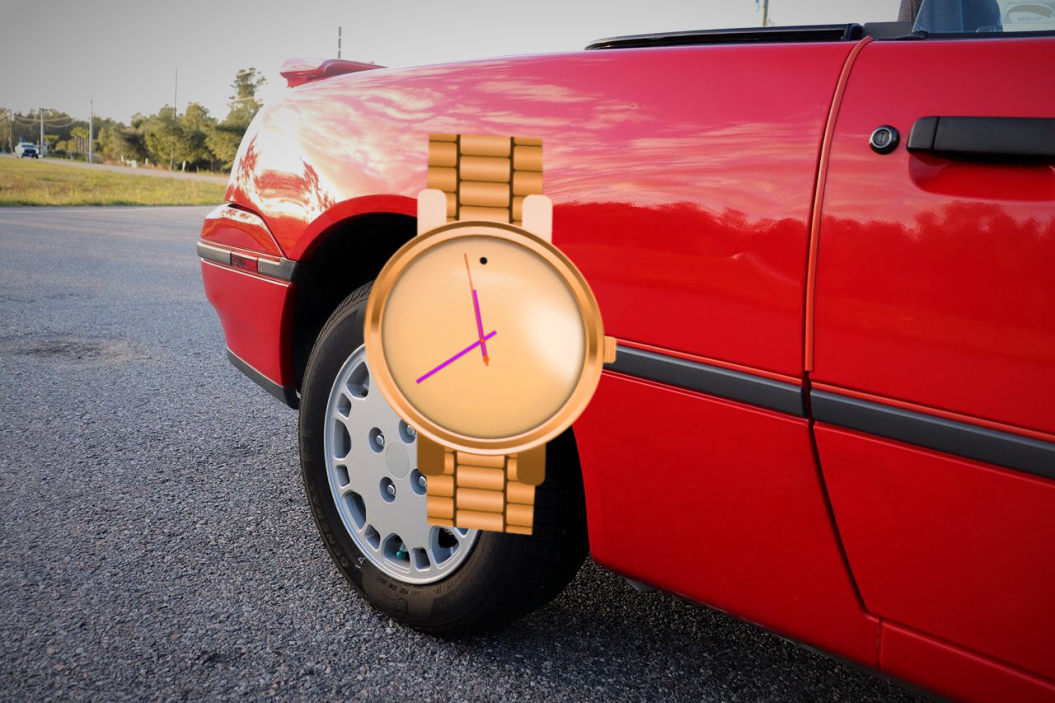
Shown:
11h38m58s
